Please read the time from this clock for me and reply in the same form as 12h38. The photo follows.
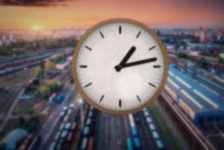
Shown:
1h13
